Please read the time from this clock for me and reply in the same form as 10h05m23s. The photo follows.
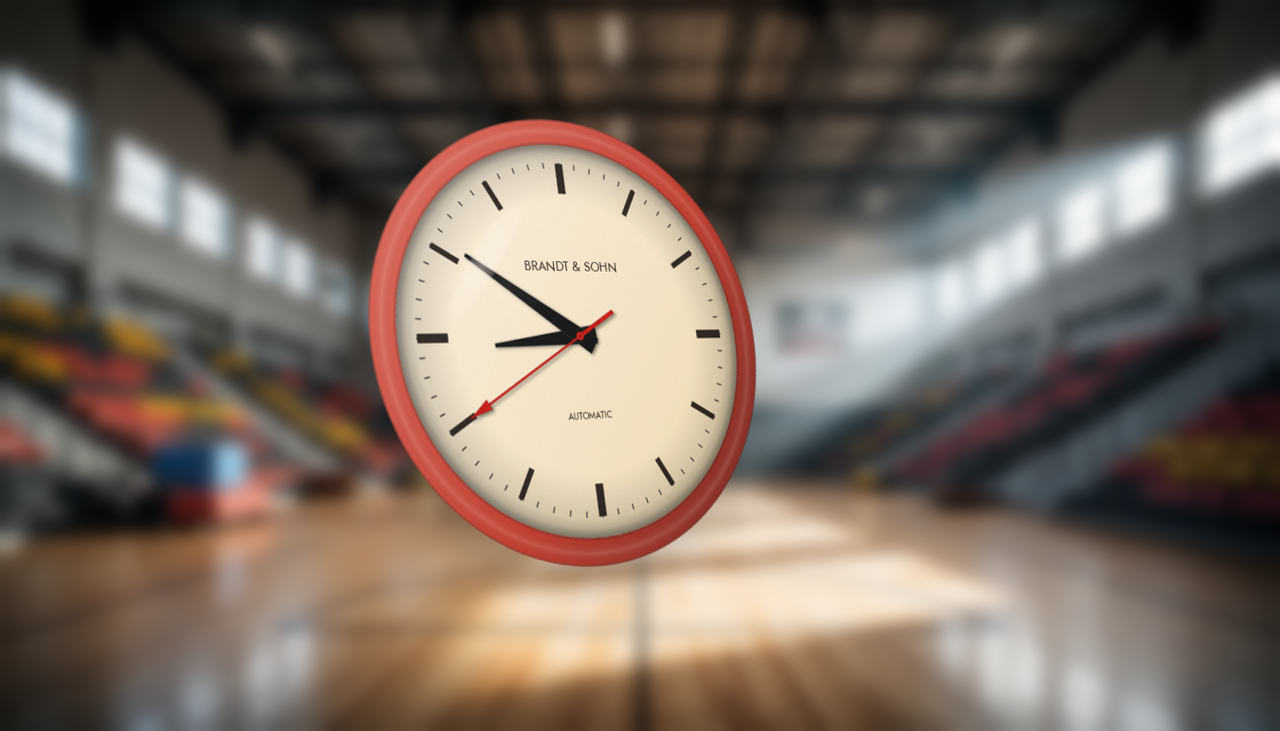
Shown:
8h50m40s
